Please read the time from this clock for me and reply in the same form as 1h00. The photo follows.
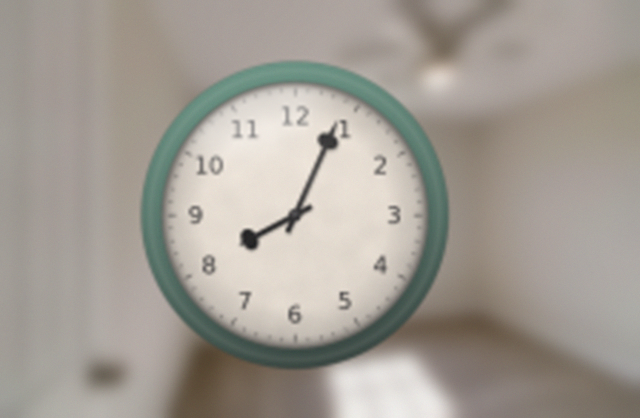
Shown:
8h04
